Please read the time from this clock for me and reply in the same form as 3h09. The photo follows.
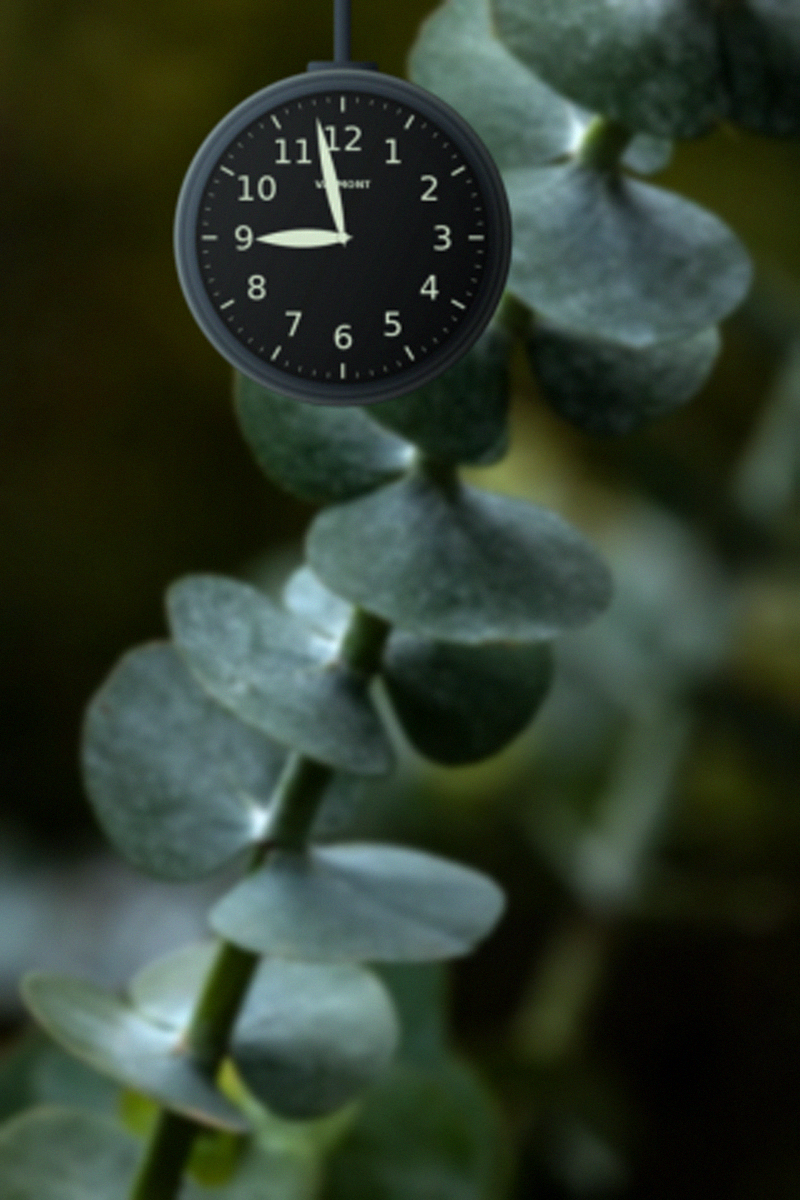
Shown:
8h58
